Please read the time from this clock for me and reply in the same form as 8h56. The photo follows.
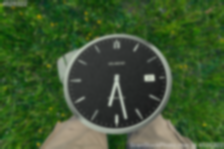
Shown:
6h28
